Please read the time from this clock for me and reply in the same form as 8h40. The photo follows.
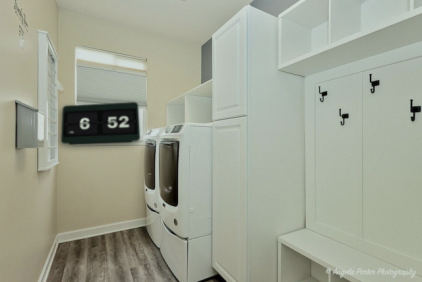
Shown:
6h52
